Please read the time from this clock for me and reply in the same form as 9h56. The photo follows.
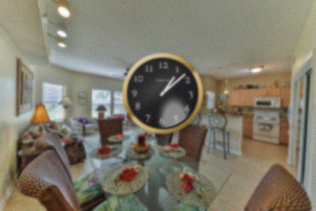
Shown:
1h08
